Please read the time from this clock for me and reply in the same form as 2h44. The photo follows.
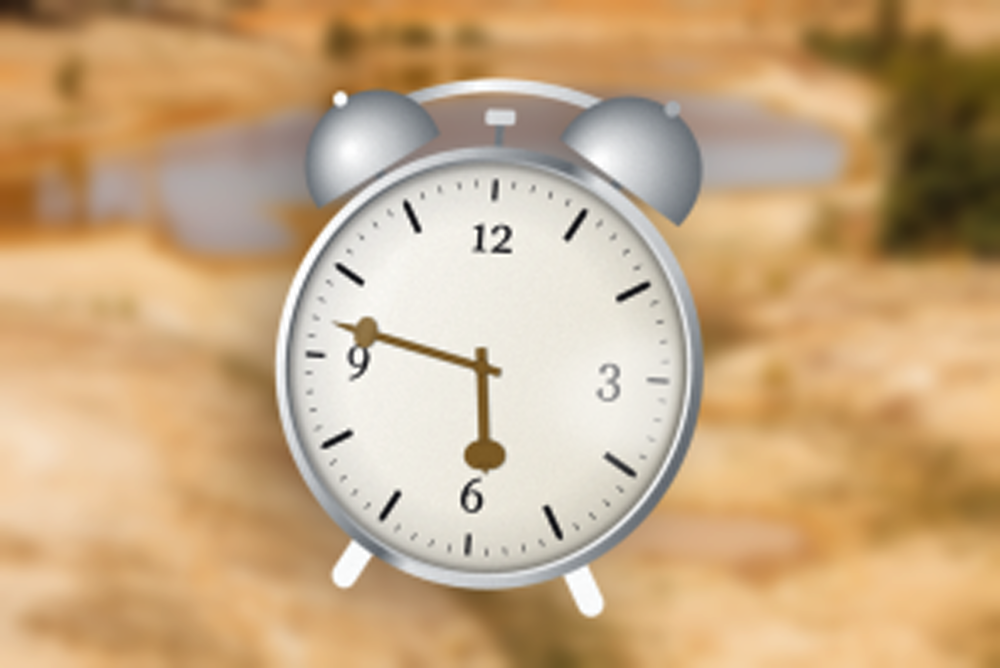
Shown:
5h47
